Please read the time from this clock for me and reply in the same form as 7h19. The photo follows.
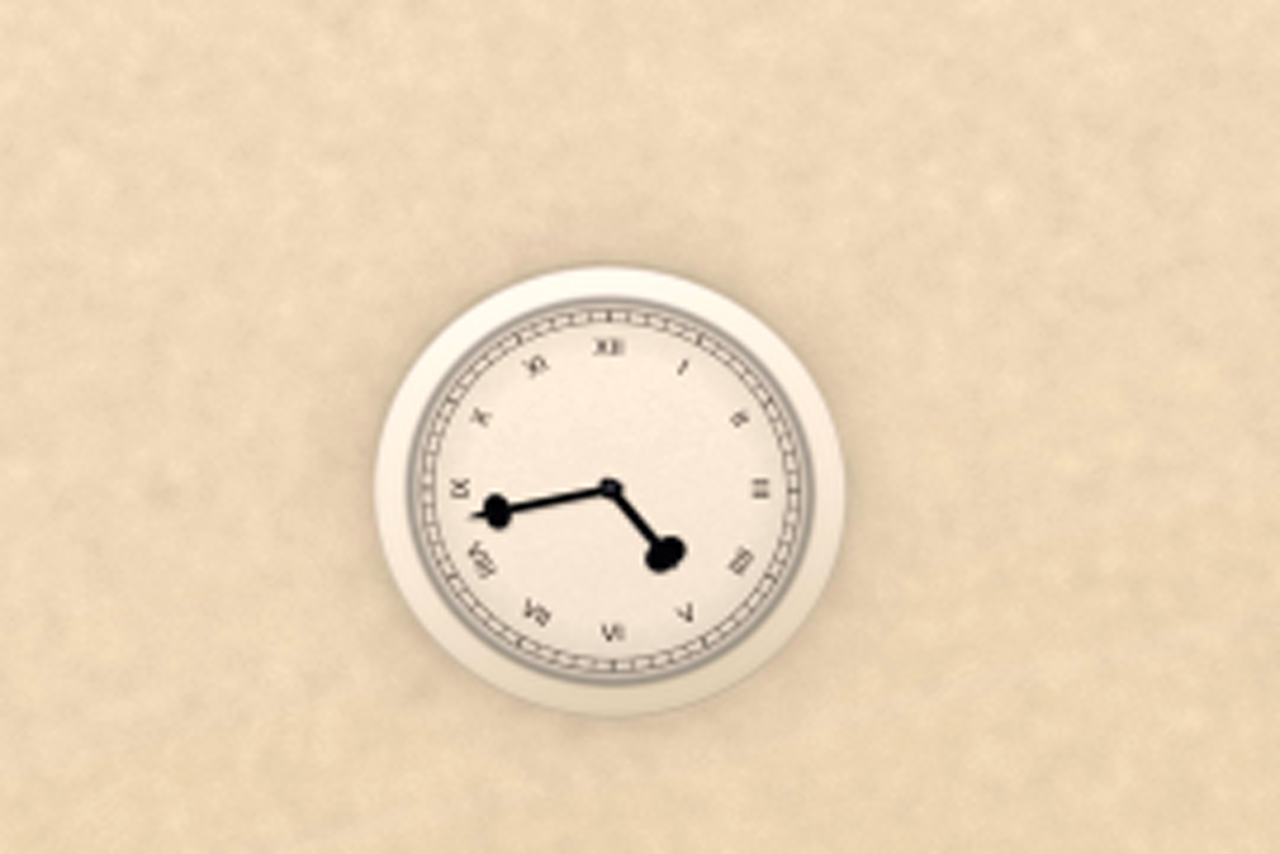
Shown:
4h43
